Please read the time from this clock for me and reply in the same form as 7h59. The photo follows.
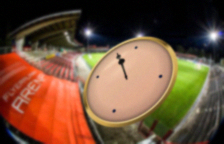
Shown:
10h54
